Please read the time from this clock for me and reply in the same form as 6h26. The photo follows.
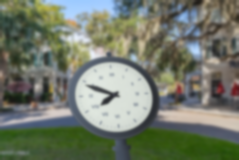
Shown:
7h49
